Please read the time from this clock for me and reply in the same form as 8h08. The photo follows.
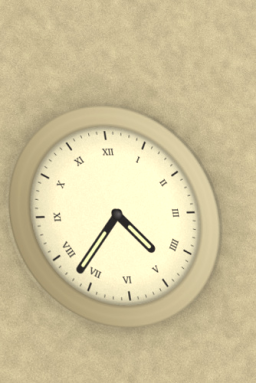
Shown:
4h37
